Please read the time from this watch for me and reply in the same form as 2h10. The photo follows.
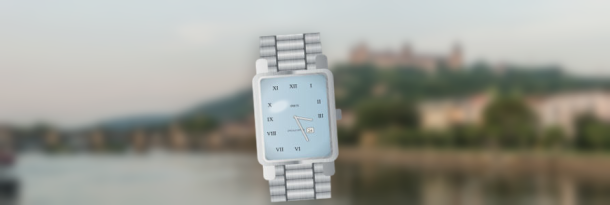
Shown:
3h26
